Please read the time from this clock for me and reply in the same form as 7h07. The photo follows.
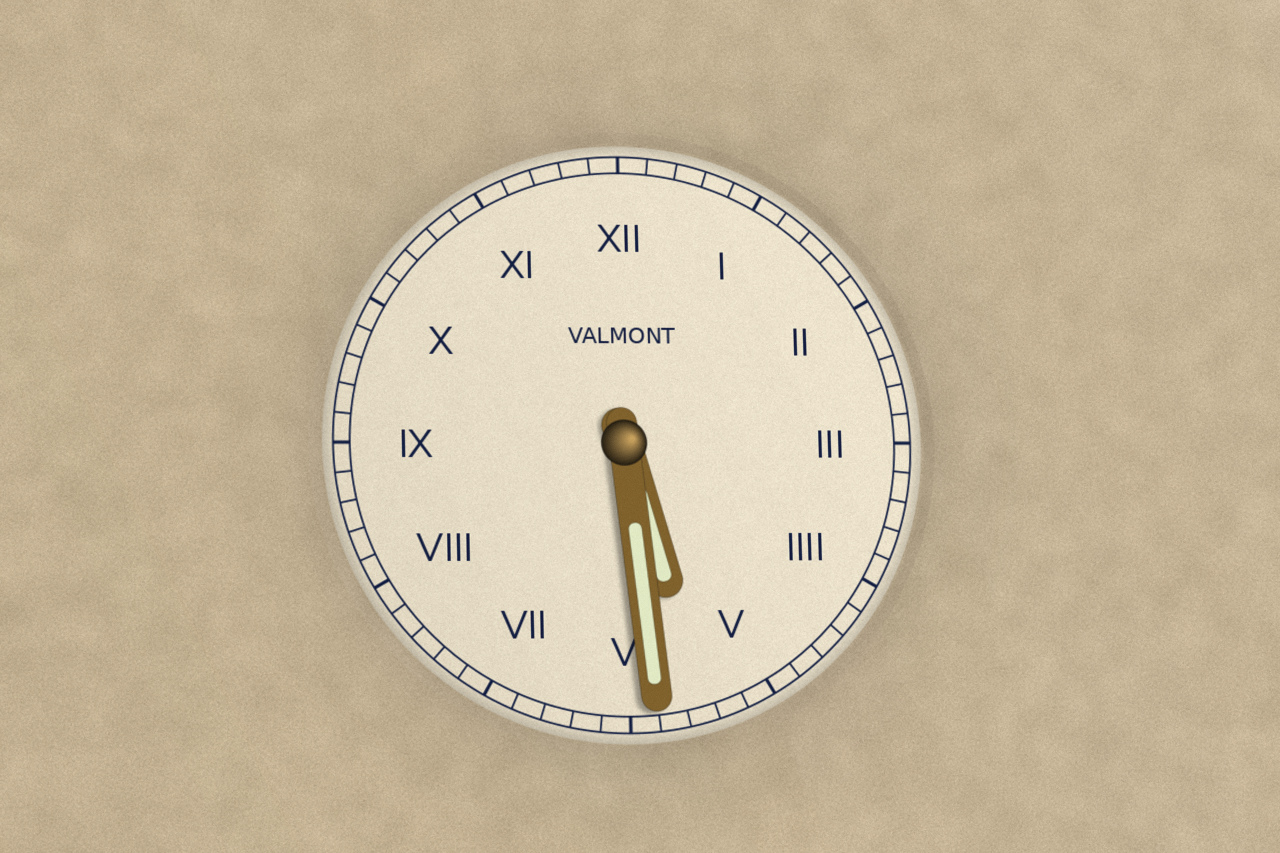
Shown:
5h29
